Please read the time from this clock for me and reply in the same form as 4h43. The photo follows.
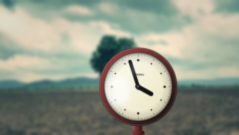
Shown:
3h57
